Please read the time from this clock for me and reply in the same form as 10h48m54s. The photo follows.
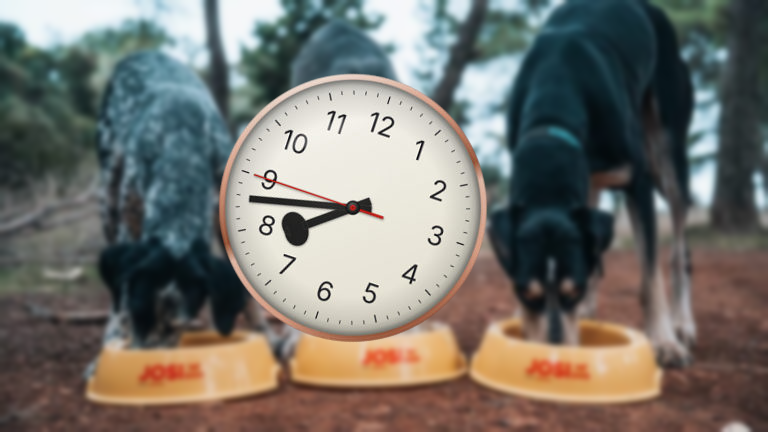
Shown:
7h42m45s
